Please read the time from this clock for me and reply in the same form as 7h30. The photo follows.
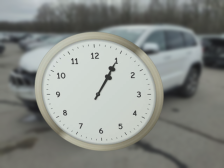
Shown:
1h05
